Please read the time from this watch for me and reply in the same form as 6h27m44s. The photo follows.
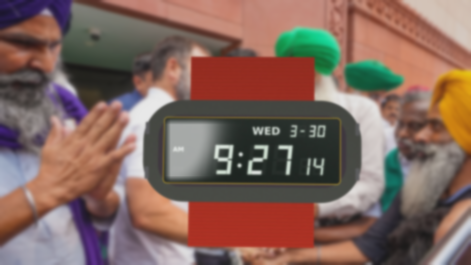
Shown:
9h27m14s
